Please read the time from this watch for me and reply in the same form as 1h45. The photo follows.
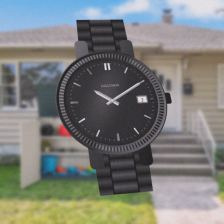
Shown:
10h10
